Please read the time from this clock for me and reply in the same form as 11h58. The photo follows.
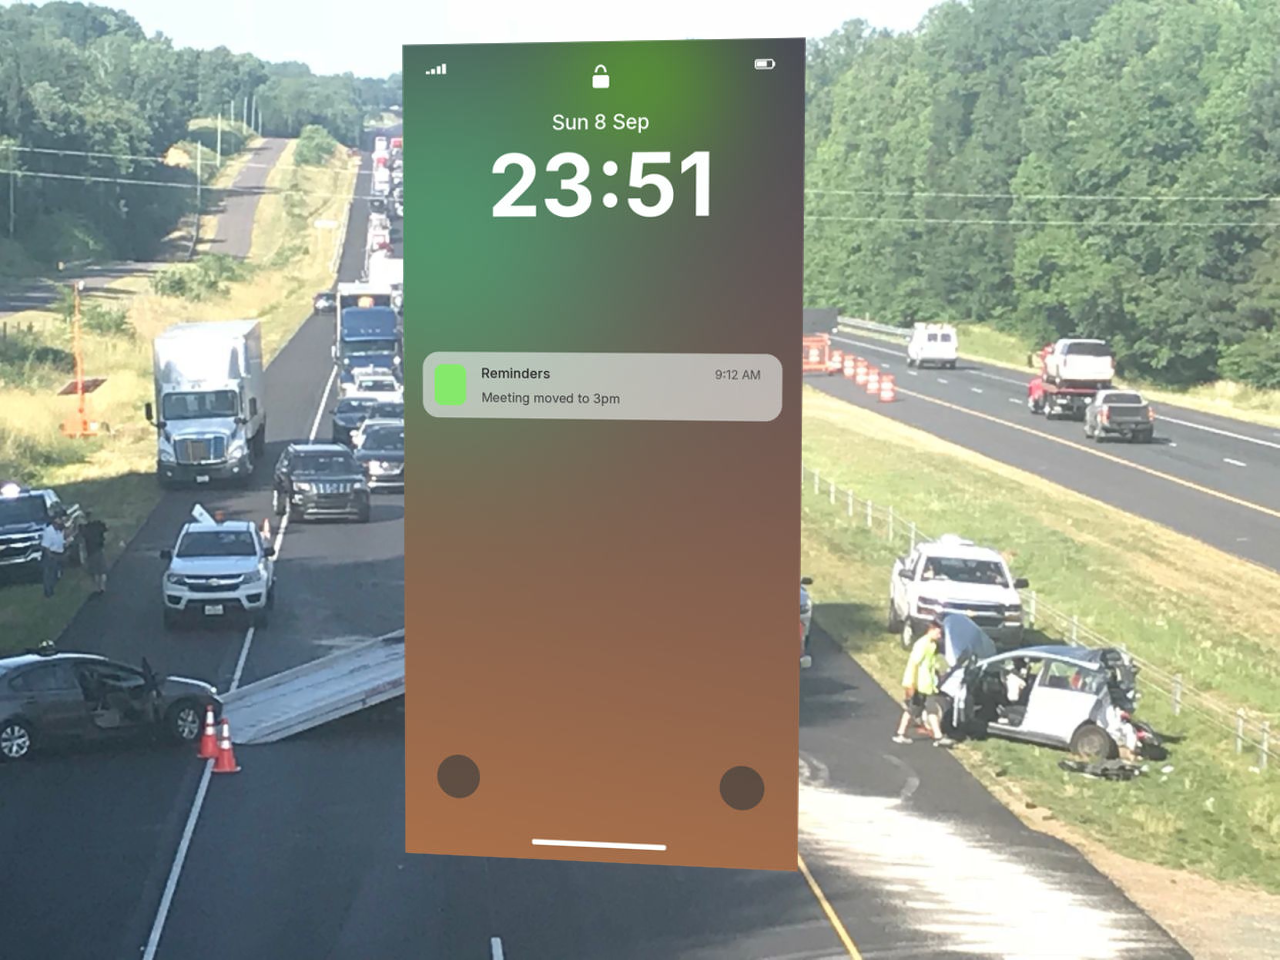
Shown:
23h51
